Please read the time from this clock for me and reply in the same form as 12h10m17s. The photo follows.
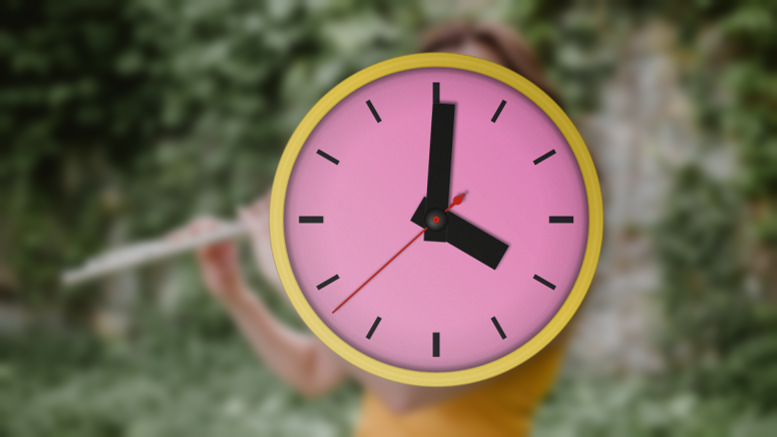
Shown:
4h00m38s
